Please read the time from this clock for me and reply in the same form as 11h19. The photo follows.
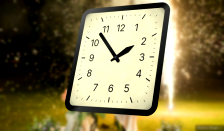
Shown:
1h53
